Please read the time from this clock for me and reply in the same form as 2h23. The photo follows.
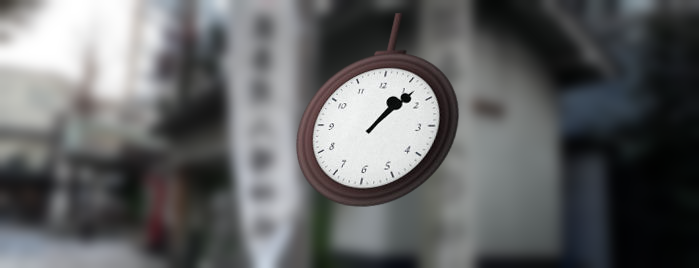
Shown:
1h07
